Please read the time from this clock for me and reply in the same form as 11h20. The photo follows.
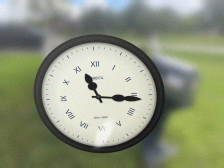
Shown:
11h16
